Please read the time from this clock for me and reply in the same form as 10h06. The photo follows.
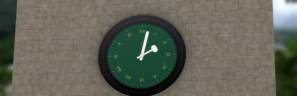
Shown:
2h02
